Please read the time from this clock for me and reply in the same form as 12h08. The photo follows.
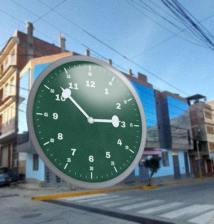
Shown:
2h52
